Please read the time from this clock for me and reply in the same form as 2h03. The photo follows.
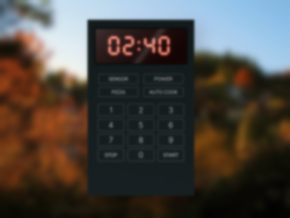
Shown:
2h40
